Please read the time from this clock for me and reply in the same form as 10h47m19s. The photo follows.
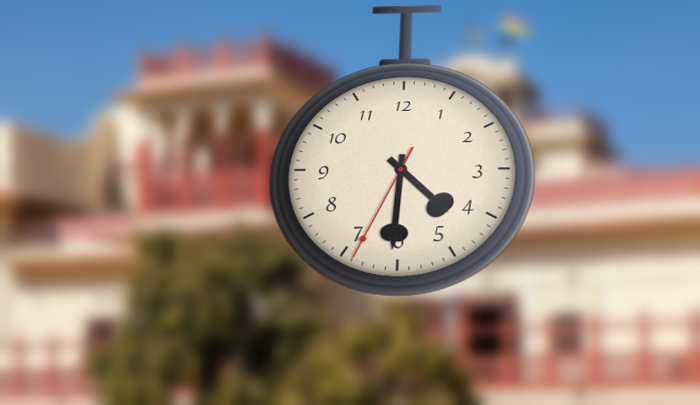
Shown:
4h30m34s
